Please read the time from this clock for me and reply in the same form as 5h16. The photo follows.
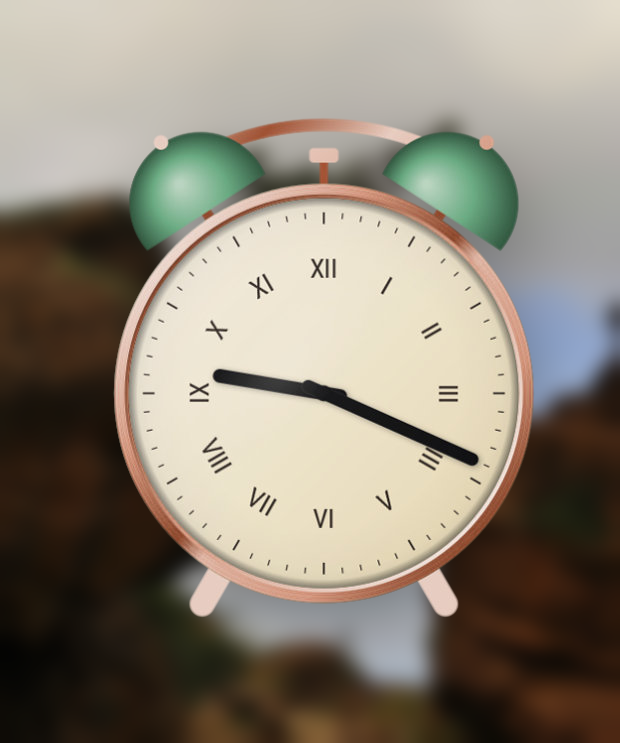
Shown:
9h19
